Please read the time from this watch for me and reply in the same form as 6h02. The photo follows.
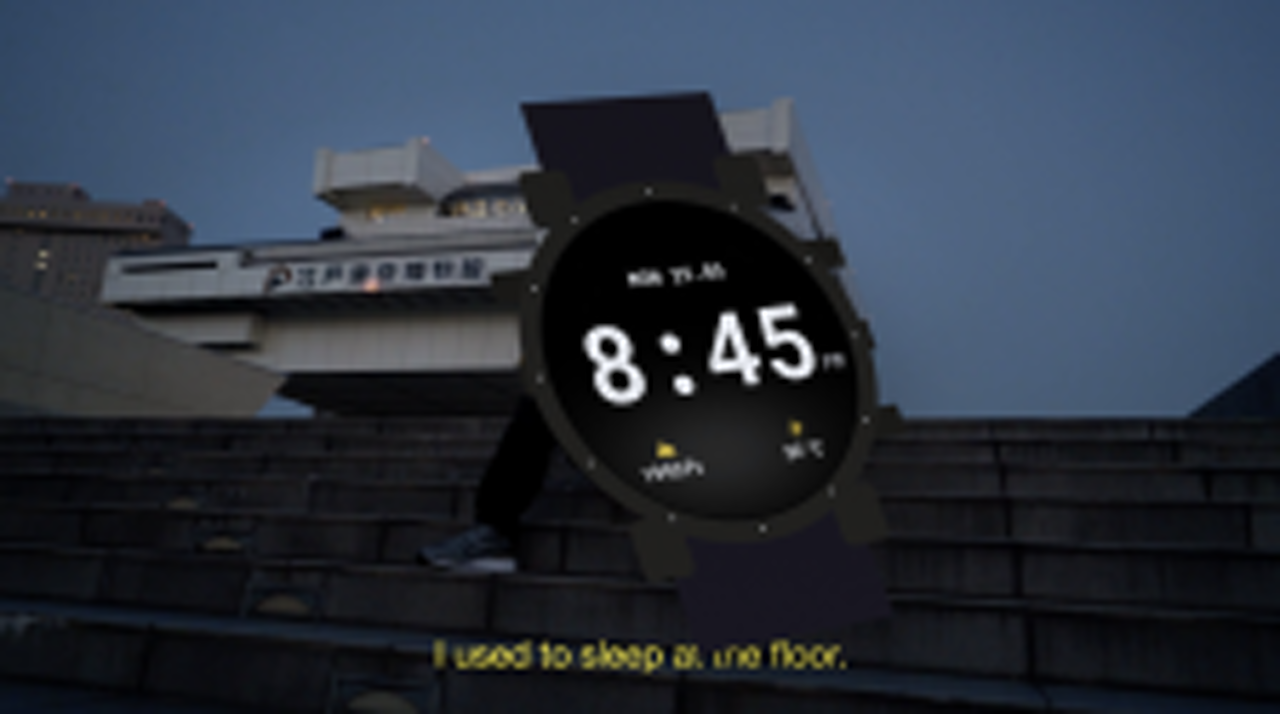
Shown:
8h45
